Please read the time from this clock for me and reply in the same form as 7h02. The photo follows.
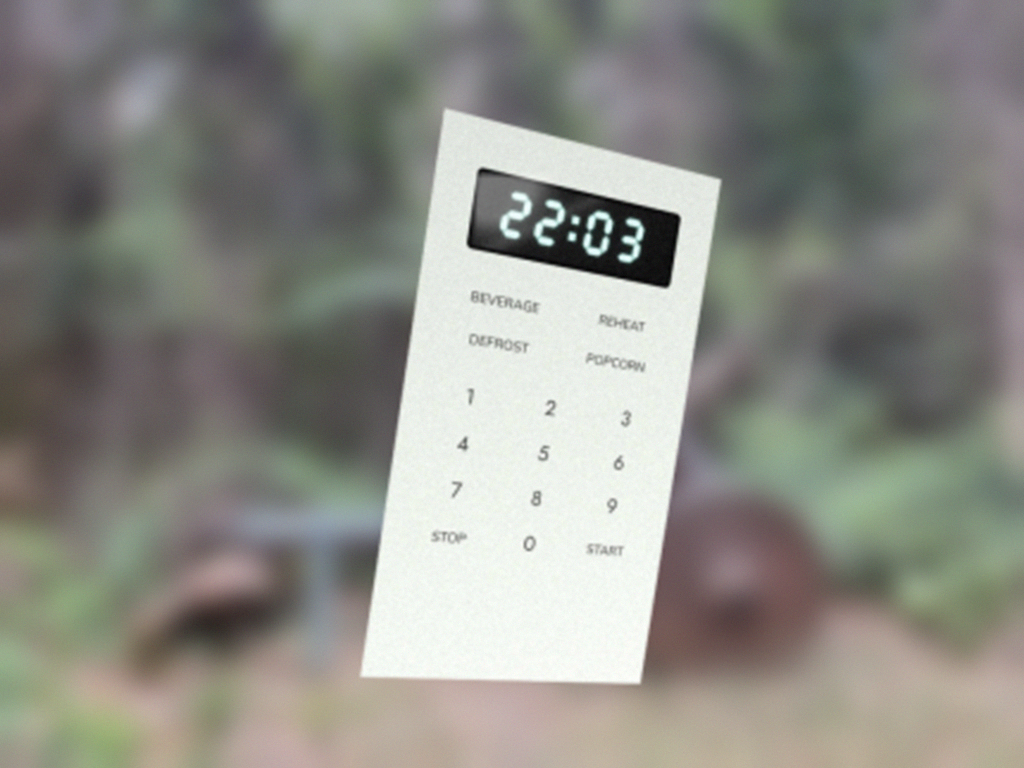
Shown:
22h03
